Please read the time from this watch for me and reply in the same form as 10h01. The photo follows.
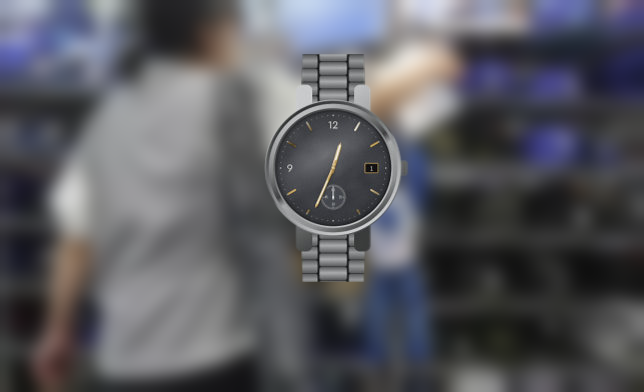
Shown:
12h34
